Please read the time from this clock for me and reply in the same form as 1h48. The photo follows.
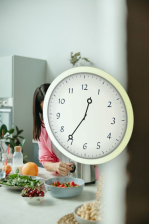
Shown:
12h36
